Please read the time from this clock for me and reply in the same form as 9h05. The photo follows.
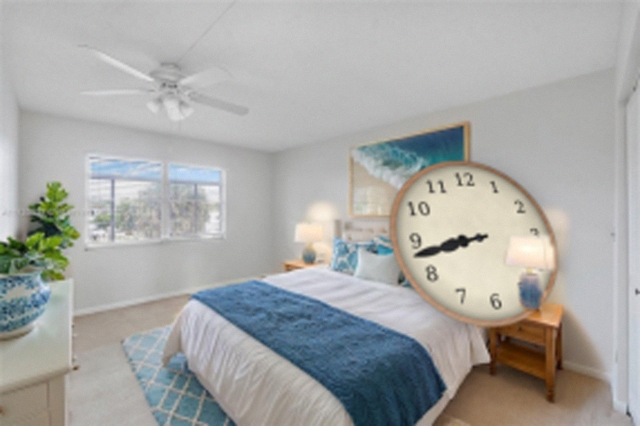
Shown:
8h43
